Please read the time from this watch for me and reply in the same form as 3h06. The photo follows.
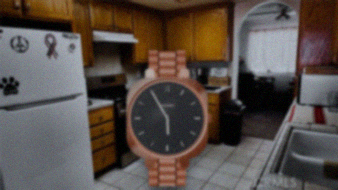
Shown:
5h55
